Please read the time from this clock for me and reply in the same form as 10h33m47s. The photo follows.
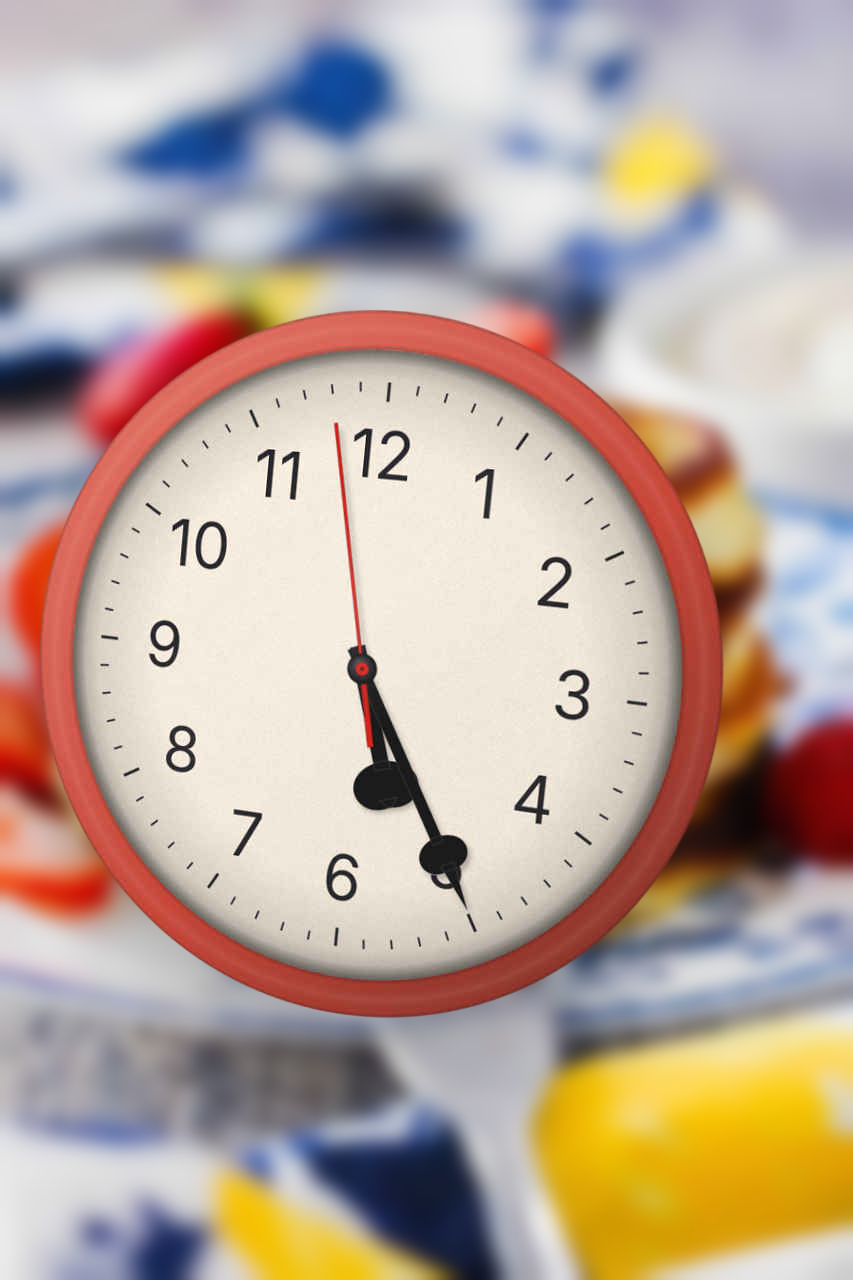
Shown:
5h24m58s
